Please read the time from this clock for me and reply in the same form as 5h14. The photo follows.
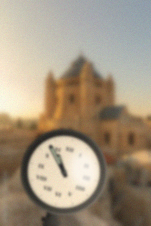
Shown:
10h53
